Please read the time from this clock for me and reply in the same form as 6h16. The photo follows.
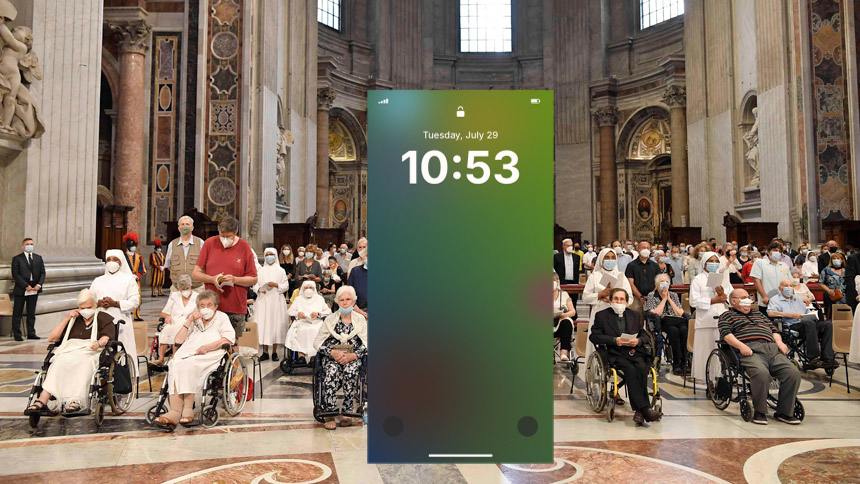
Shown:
10h53
